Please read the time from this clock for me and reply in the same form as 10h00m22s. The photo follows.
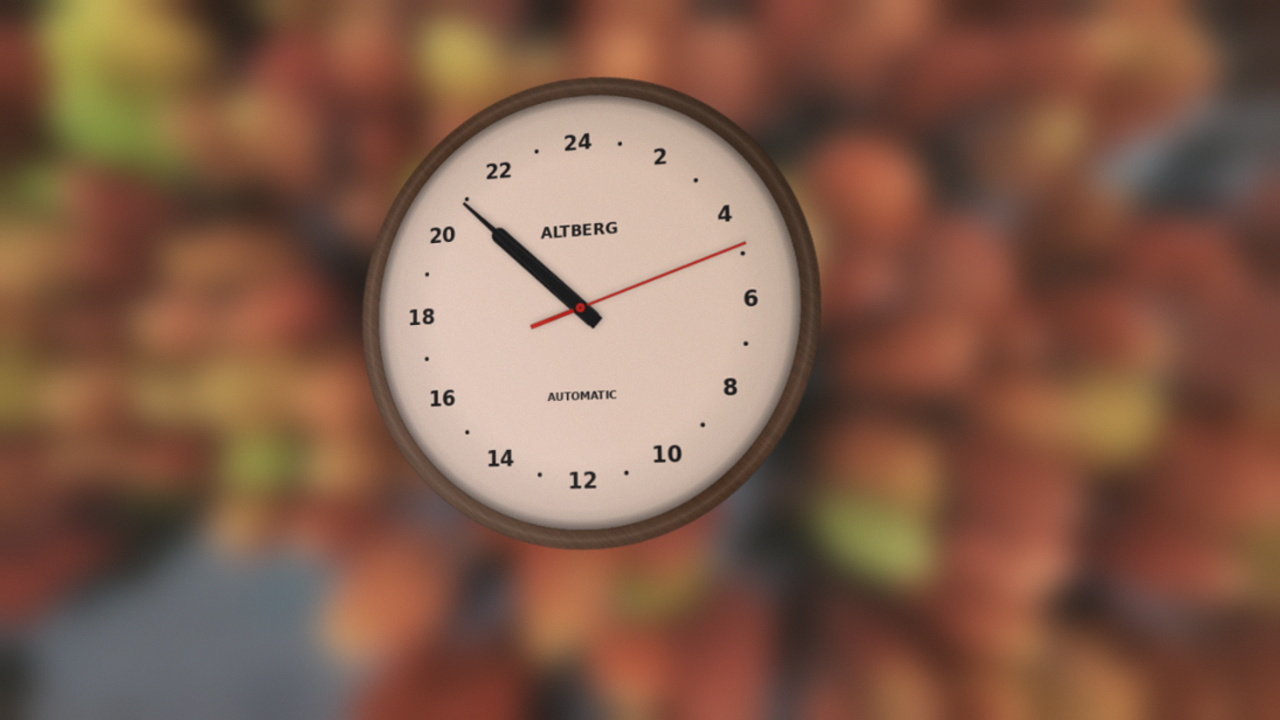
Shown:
20h52m12s
